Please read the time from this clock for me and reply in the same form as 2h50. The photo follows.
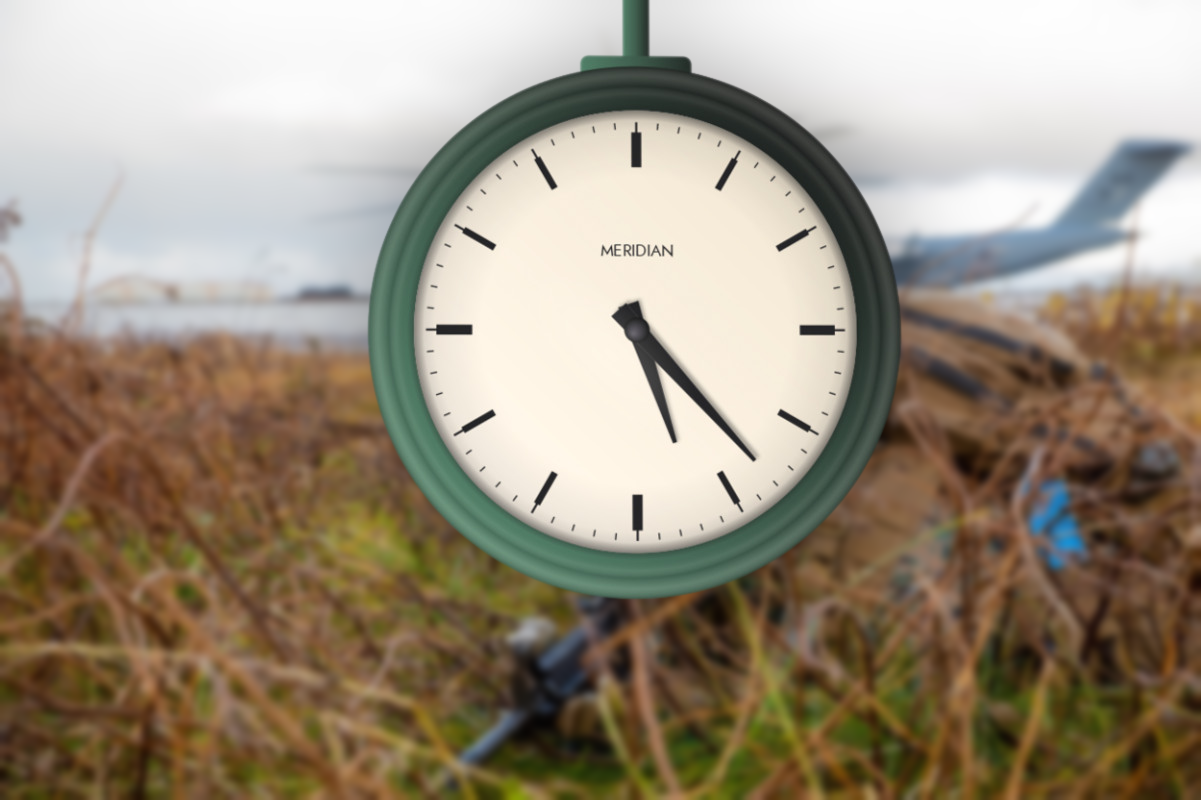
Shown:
5h23
